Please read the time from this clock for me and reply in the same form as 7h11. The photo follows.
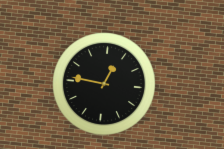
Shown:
12h46
